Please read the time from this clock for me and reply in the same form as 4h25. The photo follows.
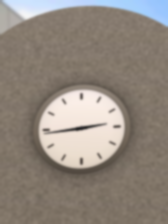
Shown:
2h44
